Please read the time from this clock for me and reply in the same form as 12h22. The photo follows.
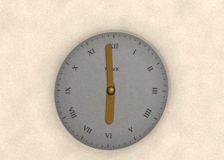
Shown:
5h59
